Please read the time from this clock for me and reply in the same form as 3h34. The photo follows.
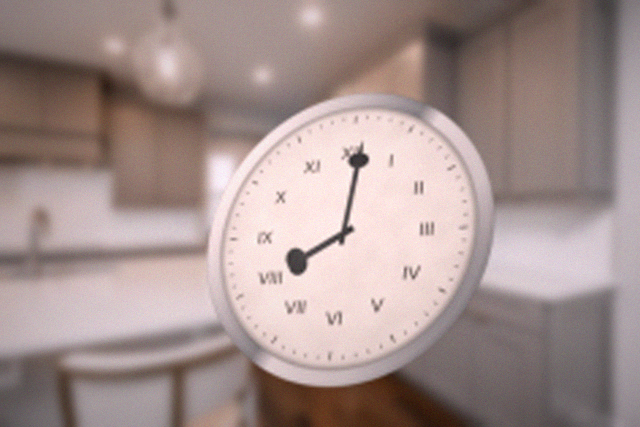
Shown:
8h01
